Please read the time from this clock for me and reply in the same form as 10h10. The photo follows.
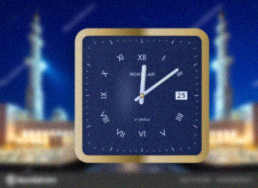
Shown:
12h09
